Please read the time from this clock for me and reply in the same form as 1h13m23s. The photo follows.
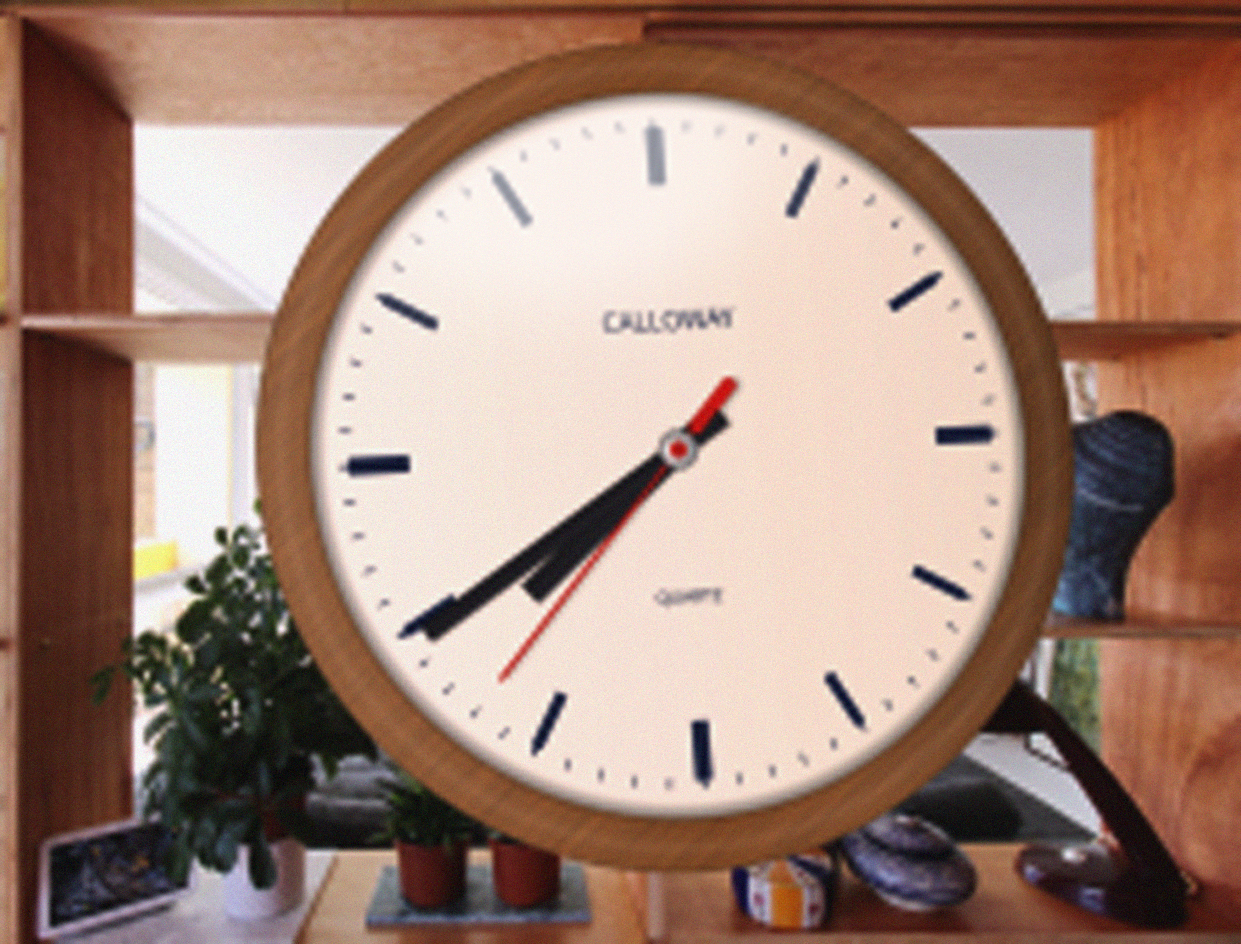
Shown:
7h39m37s
